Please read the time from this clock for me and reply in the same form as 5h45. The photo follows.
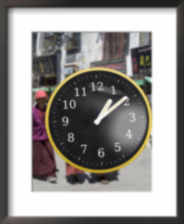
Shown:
1h09
